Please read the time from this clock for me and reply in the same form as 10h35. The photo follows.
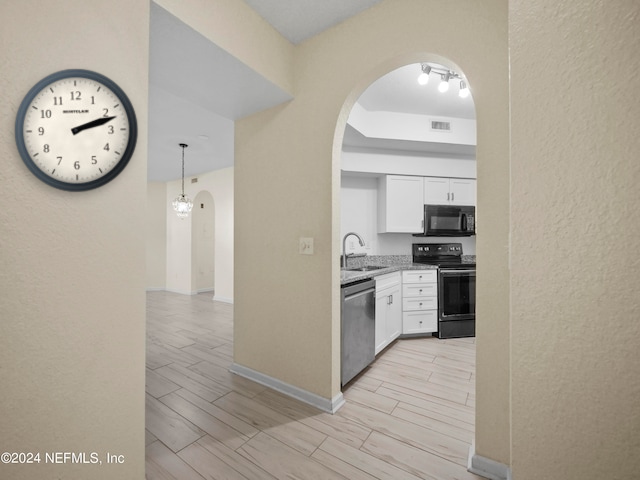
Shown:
2h12
